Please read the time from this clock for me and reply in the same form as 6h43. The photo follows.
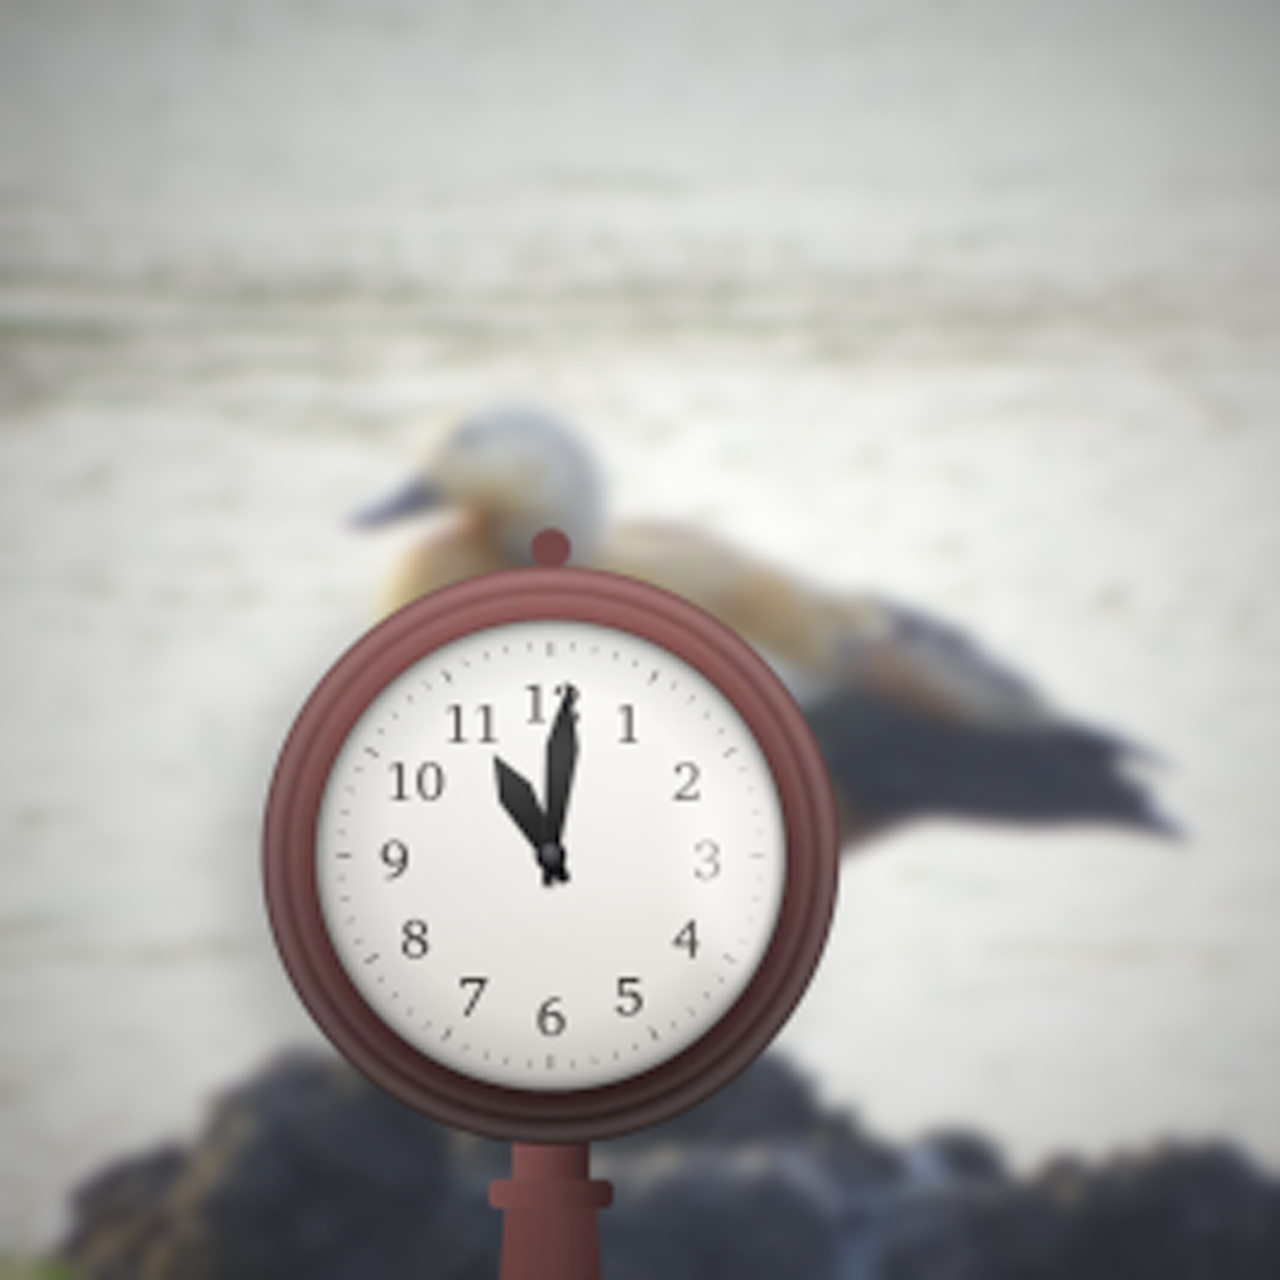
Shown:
11h01
